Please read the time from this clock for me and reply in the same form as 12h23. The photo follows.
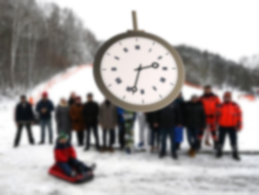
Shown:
2h33
